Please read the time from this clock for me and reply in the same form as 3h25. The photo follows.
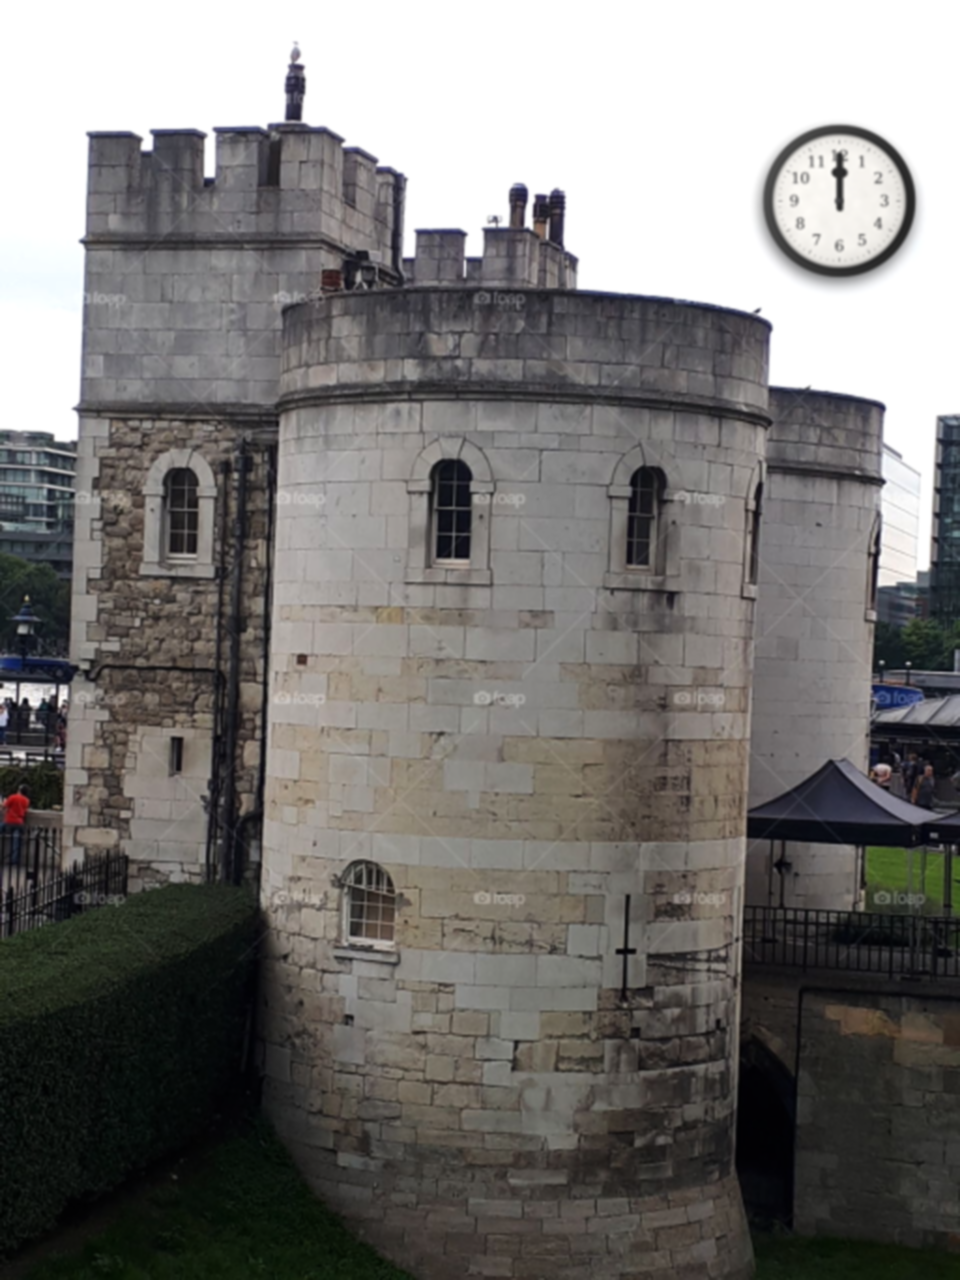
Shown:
12h00
